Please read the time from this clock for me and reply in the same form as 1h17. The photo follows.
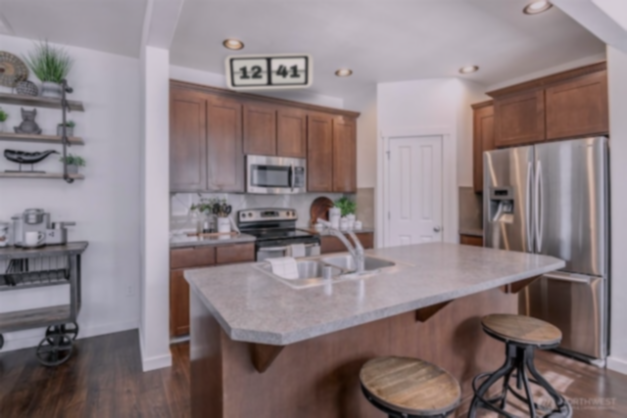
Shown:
12h41
